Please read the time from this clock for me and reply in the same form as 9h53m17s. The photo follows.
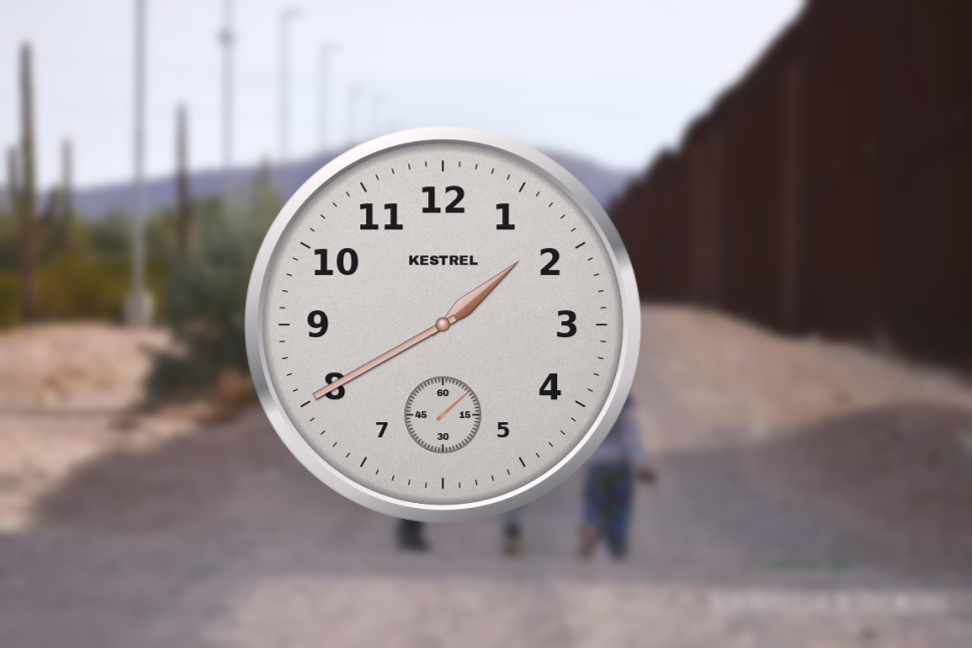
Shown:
1h40m08s
